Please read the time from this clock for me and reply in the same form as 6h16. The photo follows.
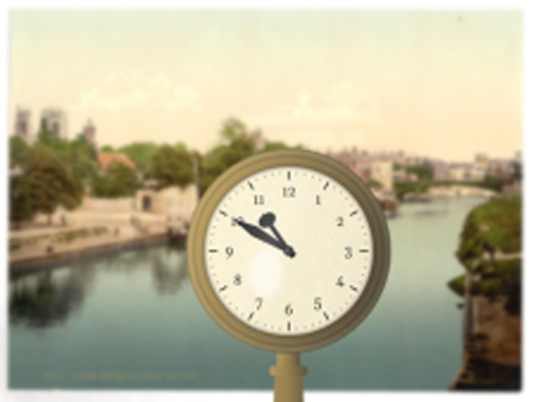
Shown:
10h50
